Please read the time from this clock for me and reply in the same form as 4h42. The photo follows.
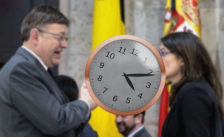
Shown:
4h11
